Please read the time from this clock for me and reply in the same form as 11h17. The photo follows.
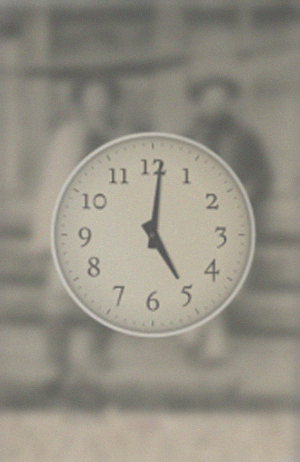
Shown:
5h01
